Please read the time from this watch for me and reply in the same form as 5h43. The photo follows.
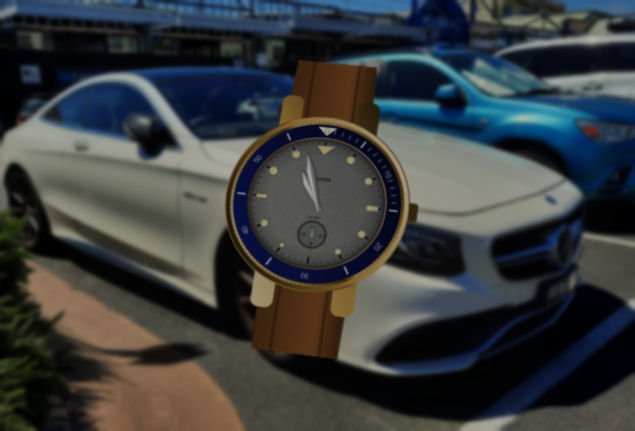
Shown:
10h57
